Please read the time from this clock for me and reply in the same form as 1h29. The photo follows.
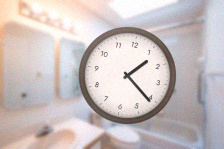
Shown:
1h21
